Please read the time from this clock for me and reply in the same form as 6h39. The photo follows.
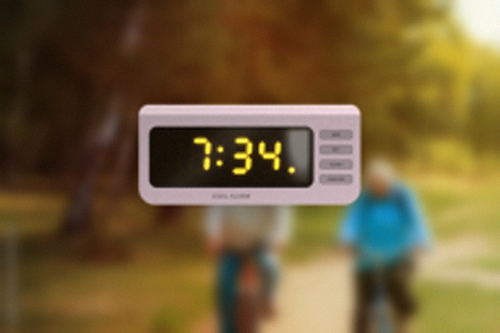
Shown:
7h34
